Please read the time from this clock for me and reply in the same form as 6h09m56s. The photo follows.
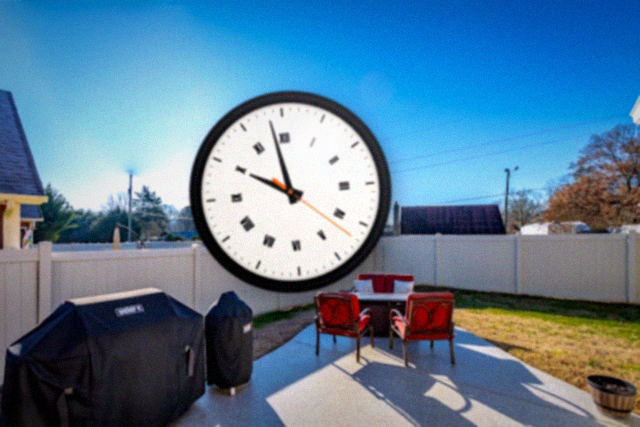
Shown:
9h58m22s
